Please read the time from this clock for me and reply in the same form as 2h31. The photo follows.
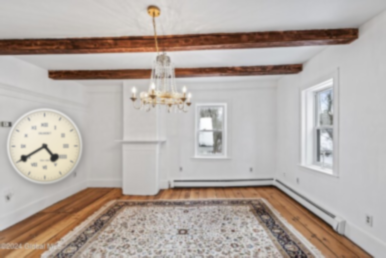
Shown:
4h40
